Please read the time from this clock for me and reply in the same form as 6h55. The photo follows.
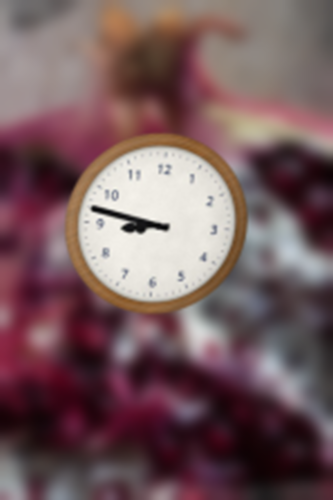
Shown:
8h47
